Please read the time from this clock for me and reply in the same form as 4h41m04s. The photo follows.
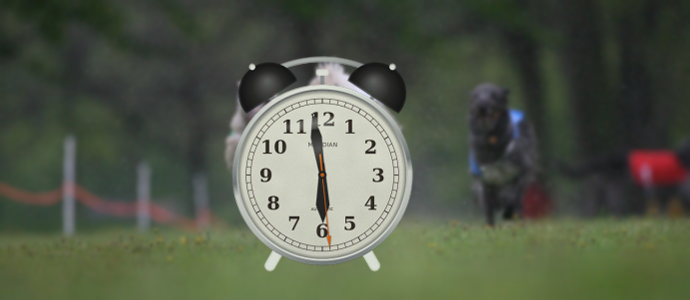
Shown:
5h58m29s
